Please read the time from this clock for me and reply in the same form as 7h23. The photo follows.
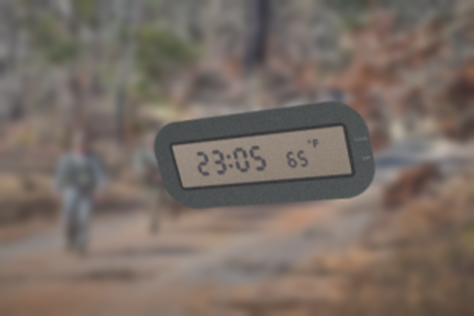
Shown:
23h05
